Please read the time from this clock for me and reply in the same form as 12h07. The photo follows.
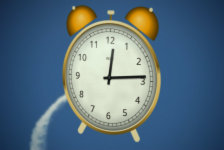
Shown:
12h14
